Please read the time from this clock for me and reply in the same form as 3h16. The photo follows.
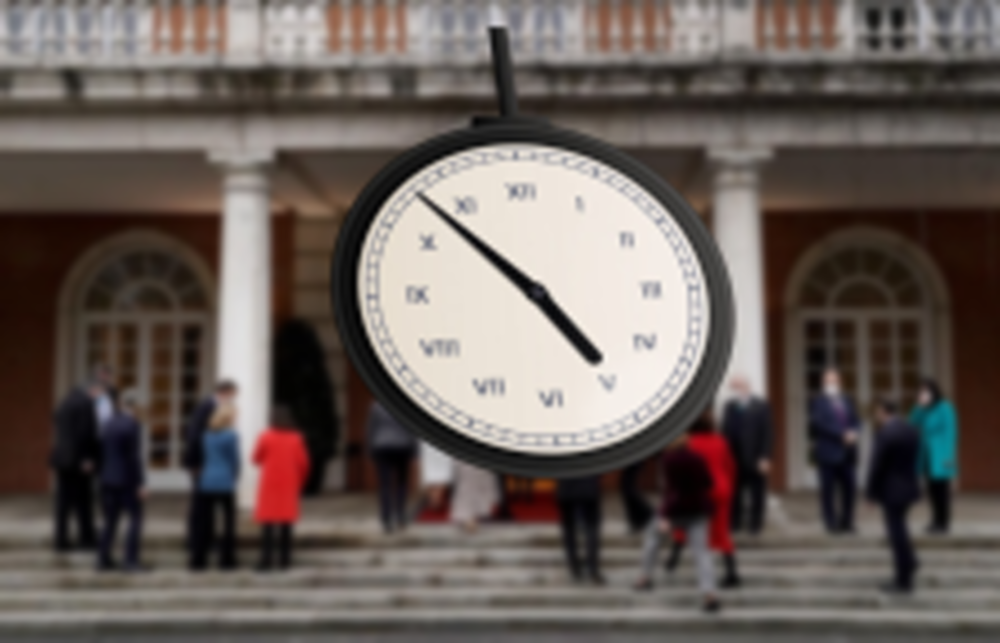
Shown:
4h53
